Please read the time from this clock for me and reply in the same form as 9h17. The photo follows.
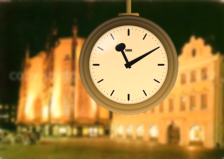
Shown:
11h10
